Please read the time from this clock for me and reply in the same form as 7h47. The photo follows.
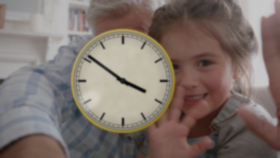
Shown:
3h51
